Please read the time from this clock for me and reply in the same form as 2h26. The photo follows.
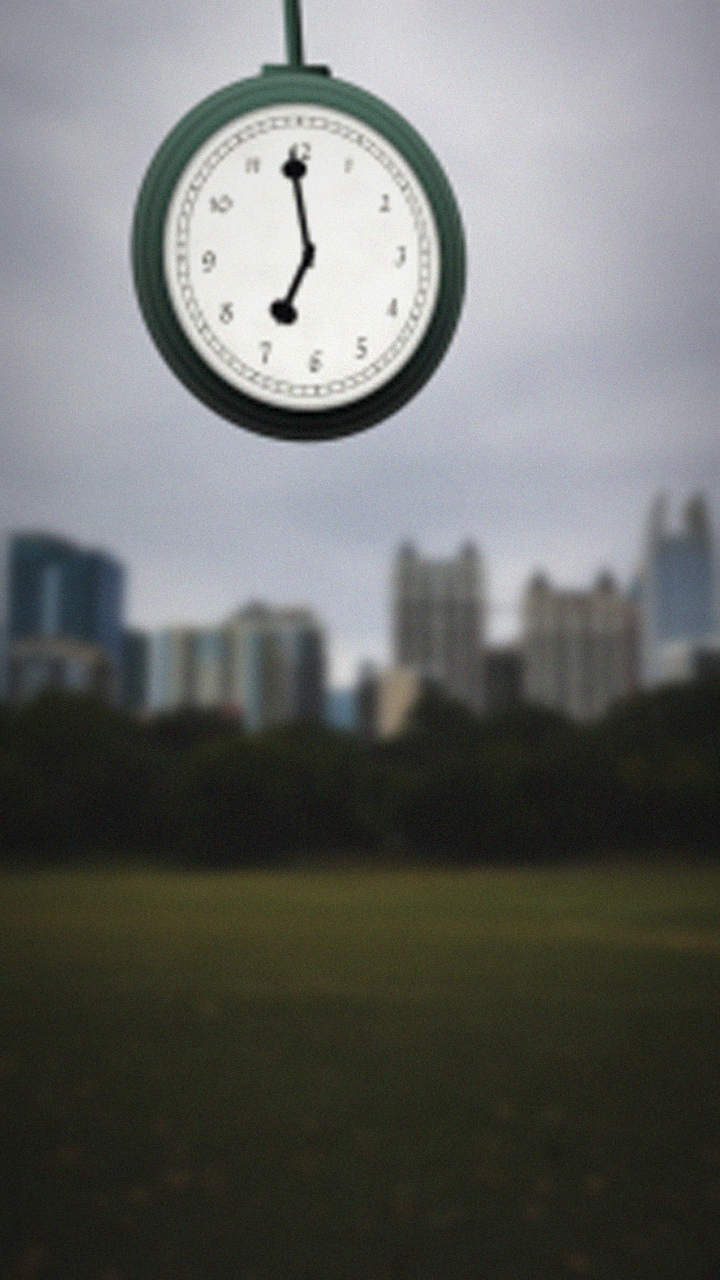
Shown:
6h59
